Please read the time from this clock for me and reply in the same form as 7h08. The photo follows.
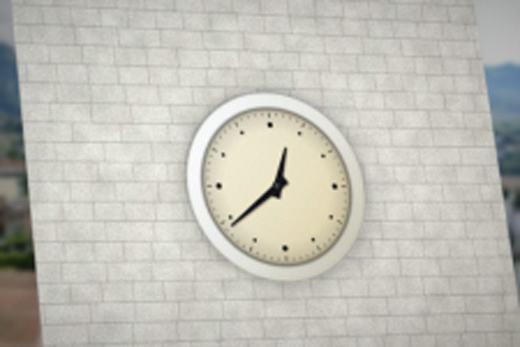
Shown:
12h39
